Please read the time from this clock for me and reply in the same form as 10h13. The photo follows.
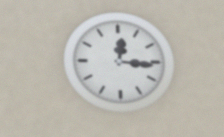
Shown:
12h16
